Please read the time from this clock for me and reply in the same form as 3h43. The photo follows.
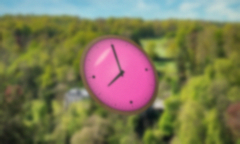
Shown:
8h00
